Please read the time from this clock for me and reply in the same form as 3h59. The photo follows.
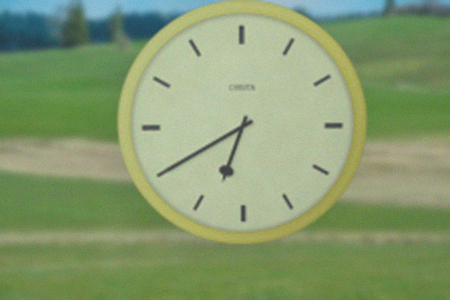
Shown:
6h40
